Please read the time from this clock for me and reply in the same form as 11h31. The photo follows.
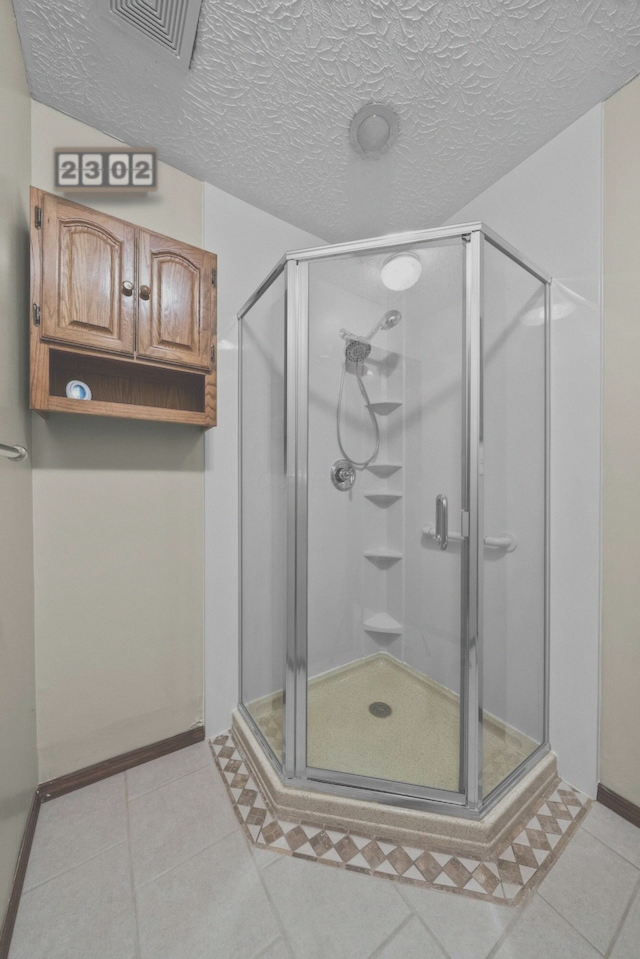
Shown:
23h02
